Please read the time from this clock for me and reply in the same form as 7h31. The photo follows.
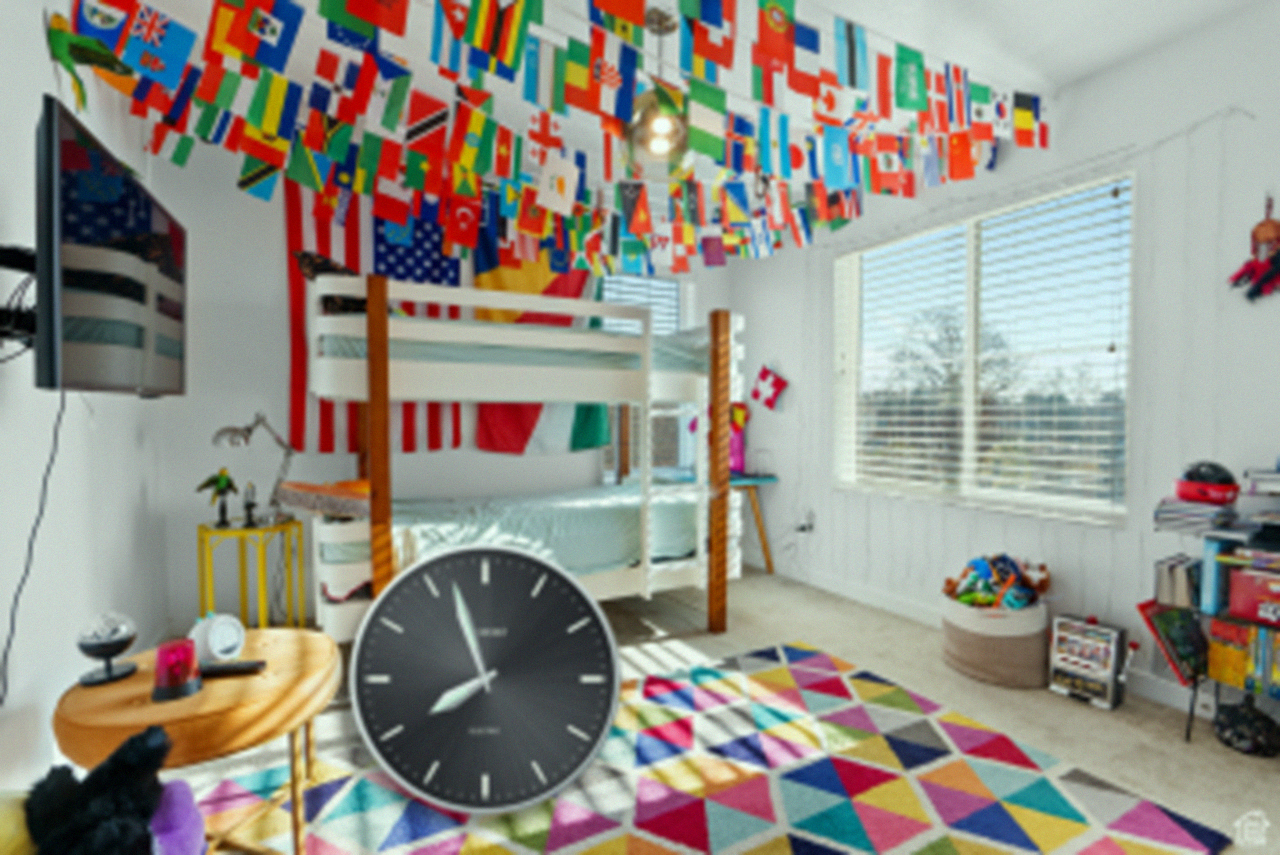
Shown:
7h57
